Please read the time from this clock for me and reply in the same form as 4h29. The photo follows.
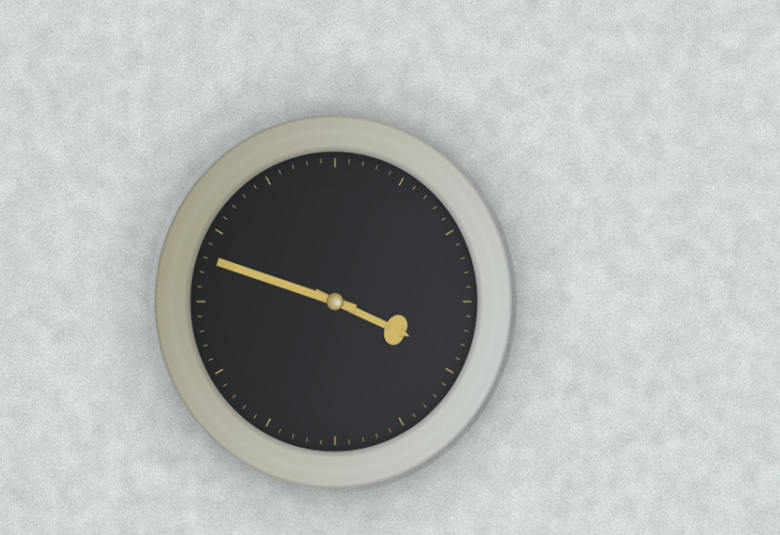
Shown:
3h48
